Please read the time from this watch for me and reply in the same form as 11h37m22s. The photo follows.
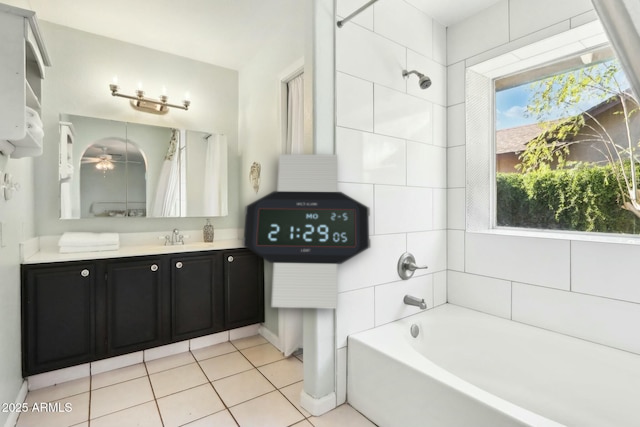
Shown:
21h29m05s
